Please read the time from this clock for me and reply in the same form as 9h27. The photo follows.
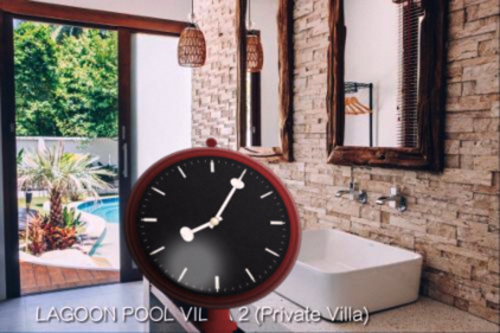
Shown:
8h05
